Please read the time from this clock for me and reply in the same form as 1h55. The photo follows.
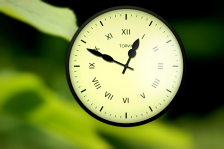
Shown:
12h49
